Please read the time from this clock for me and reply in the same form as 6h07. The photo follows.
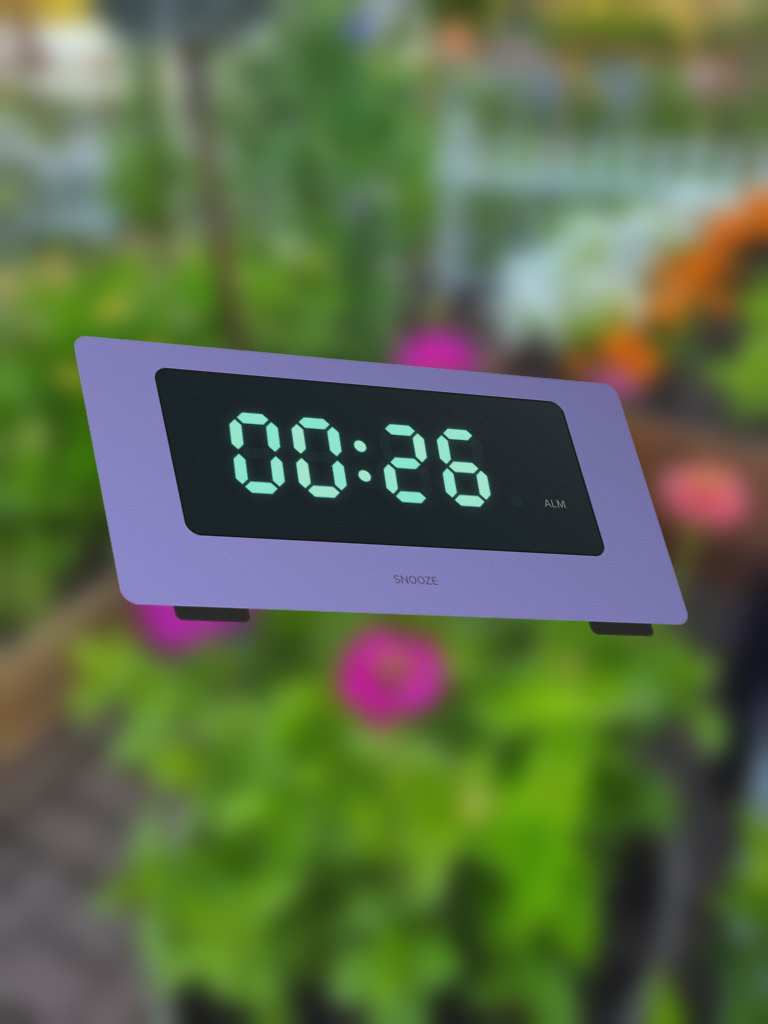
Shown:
0h26
